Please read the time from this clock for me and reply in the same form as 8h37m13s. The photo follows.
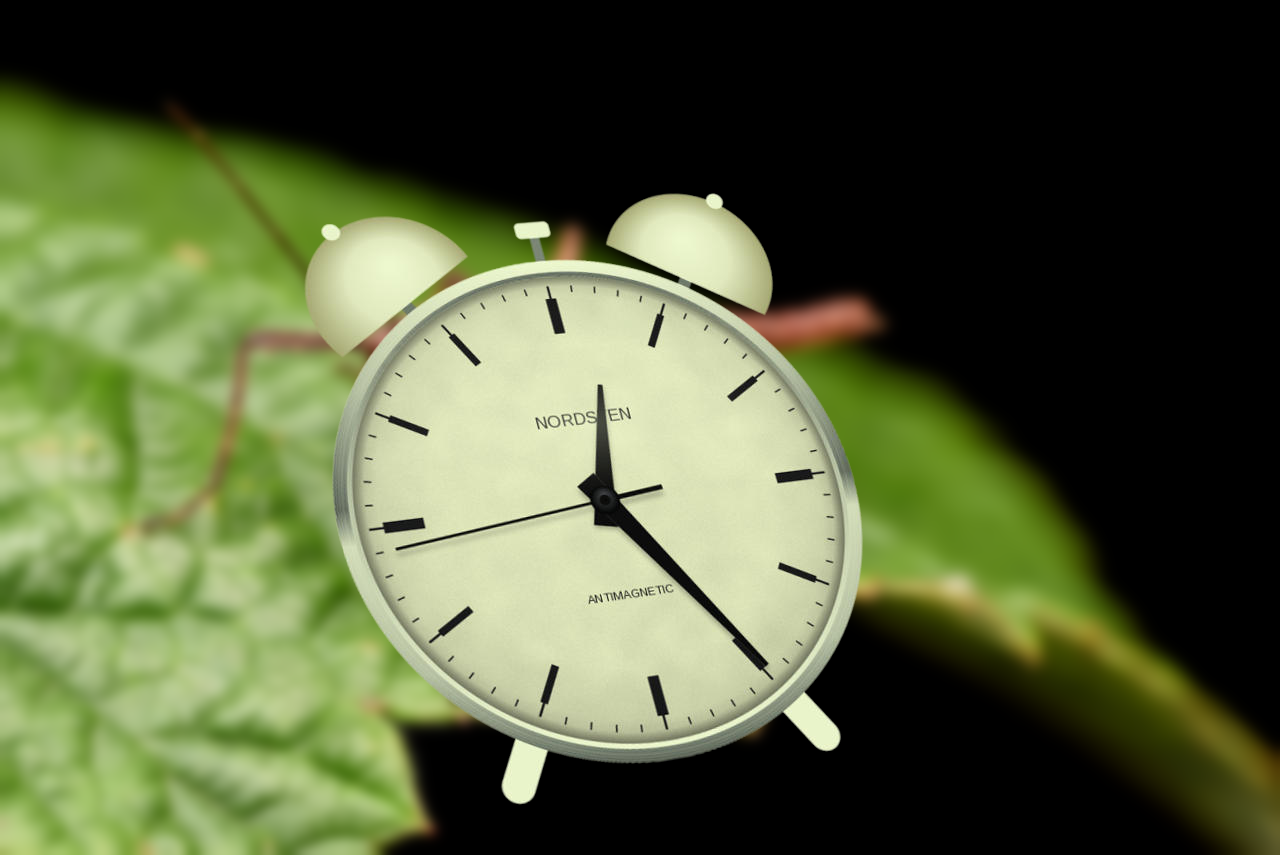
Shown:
12h24m44s
